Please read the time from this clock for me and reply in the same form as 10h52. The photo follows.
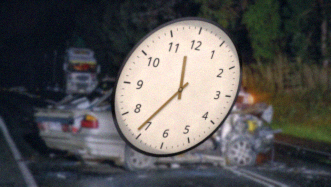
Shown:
11h36
